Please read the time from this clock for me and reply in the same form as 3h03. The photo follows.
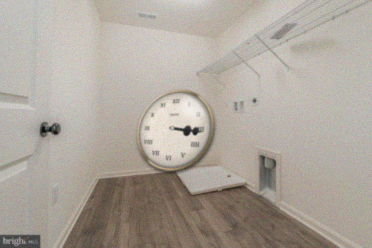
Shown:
3h16
